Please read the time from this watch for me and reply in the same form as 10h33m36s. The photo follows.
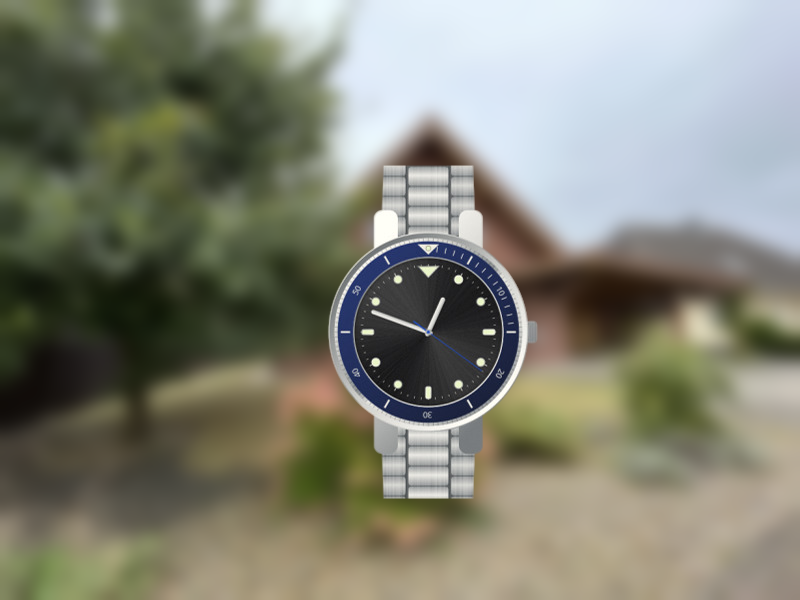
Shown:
12h48m21s
